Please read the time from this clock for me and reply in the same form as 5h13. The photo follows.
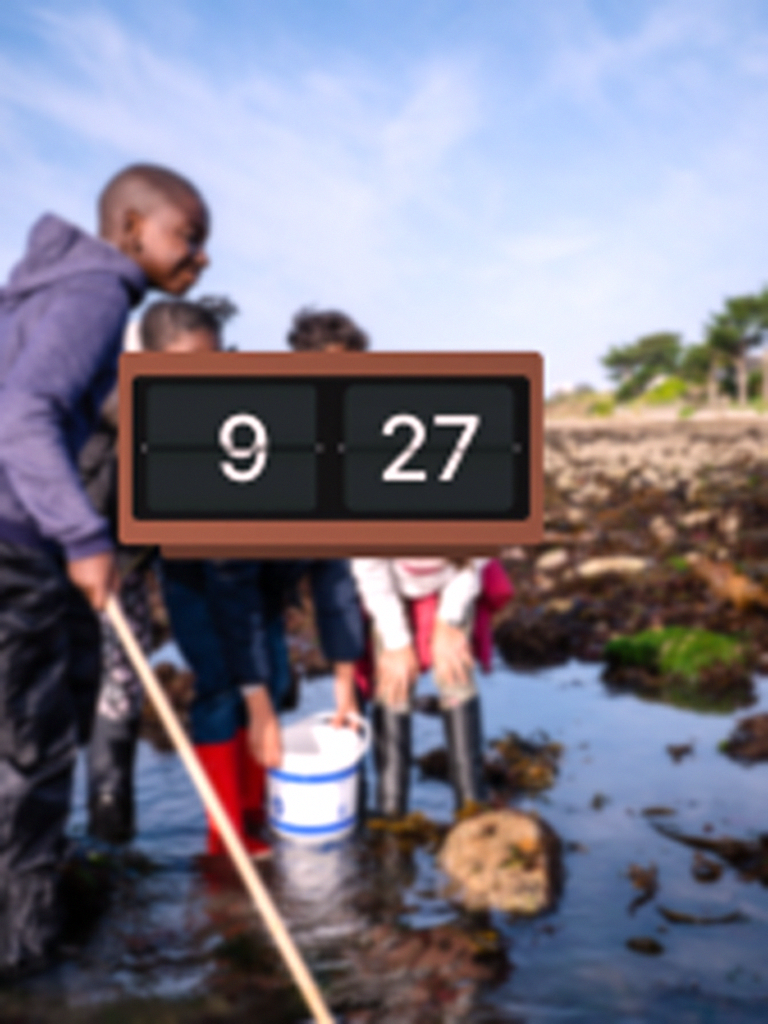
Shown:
9h27
